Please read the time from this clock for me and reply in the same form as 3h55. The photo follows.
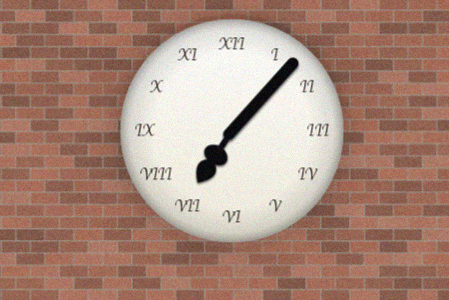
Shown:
7h07
